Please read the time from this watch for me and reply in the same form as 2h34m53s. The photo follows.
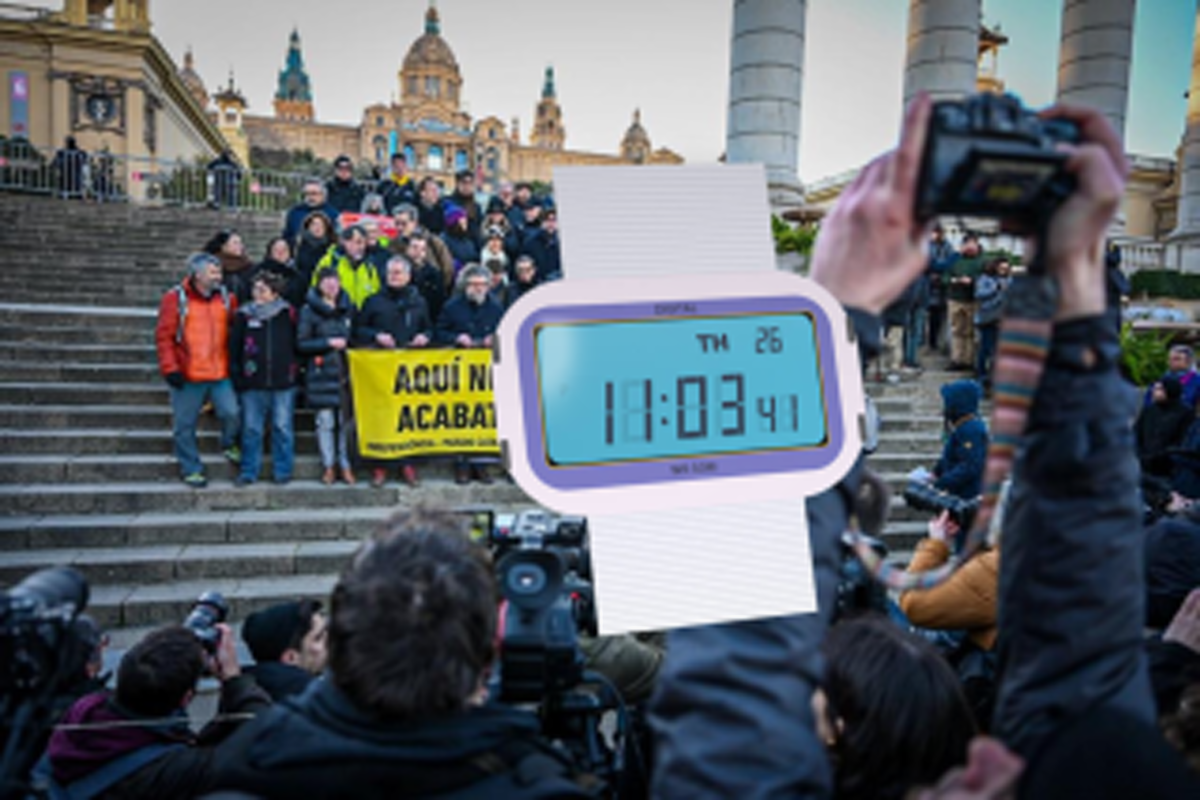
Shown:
11h03m41s
